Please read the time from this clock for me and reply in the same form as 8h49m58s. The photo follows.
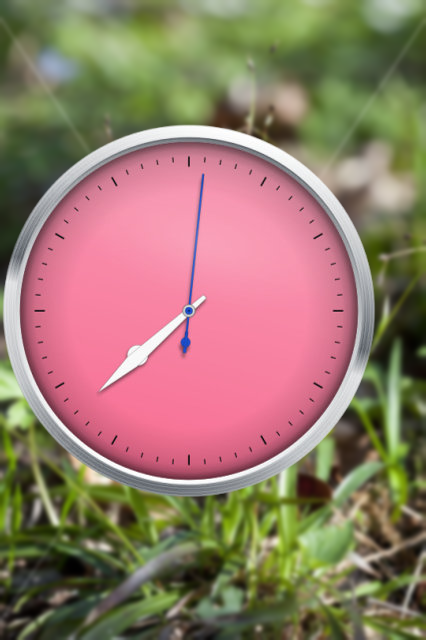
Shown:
7h38m01s
